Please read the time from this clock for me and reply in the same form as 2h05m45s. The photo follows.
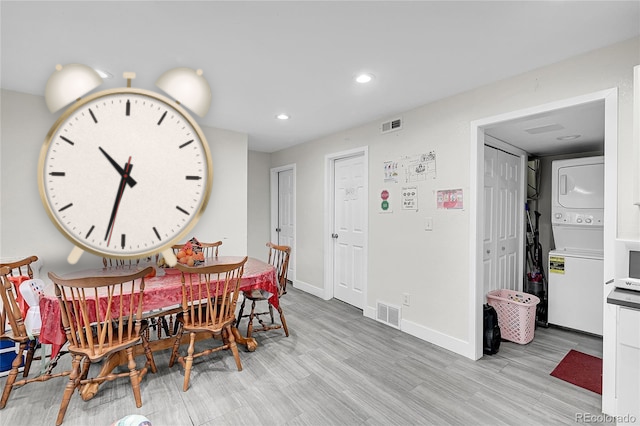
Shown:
10h32m32s
